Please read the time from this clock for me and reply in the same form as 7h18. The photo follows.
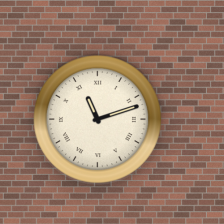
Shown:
11h12
